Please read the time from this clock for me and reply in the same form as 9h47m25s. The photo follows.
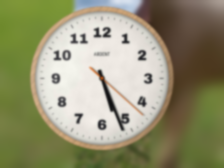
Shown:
5h26m22s
